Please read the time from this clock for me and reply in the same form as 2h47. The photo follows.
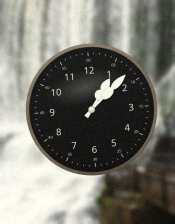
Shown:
1h08
